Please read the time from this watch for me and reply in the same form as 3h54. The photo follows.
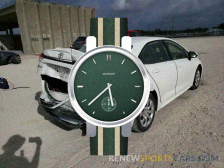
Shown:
5h38
